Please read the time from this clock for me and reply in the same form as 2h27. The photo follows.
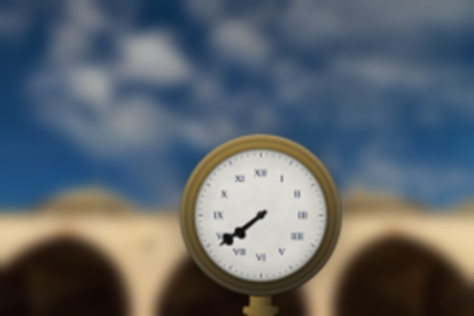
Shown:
7h39
